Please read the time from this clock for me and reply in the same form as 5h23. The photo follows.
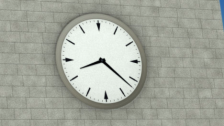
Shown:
8h22
